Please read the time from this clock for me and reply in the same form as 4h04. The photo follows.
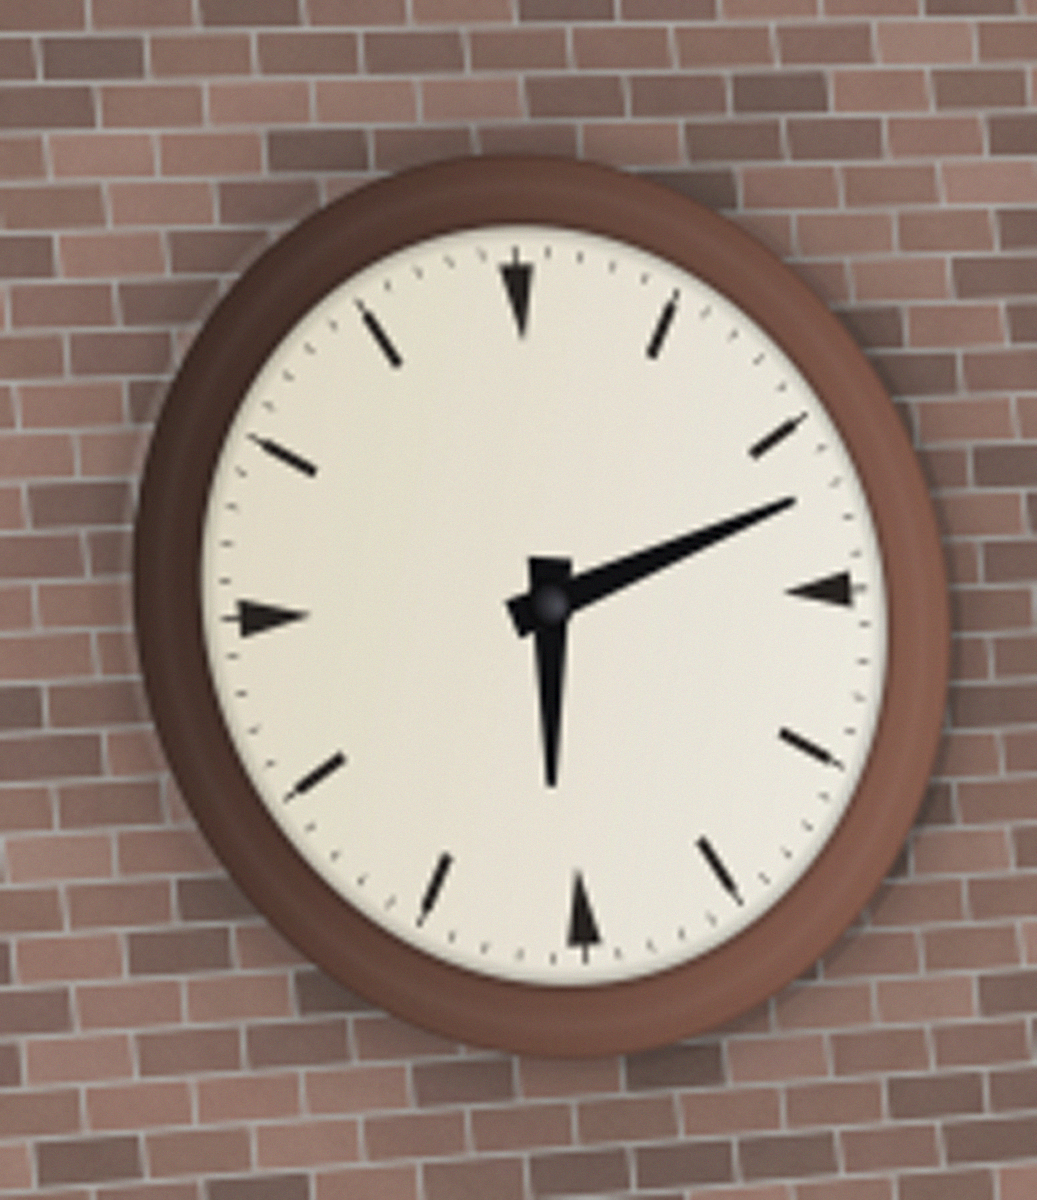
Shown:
6h12
